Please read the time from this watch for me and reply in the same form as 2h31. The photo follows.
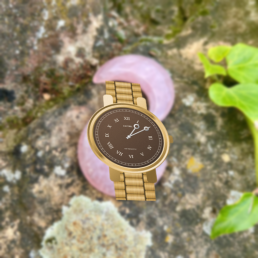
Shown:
1h10
